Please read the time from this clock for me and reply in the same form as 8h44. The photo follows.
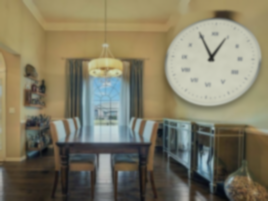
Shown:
12h55
